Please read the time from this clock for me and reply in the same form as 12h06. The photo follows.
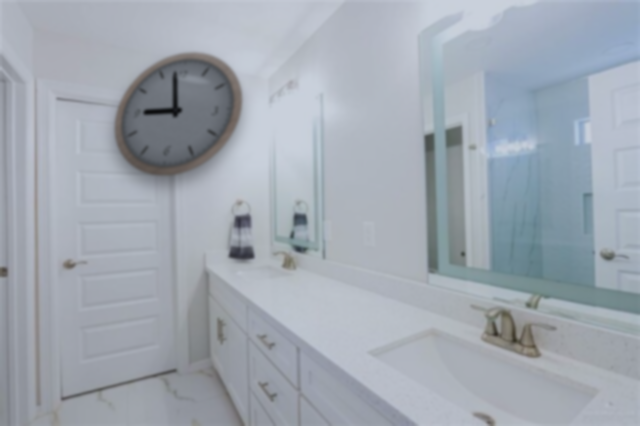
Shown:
8h58
